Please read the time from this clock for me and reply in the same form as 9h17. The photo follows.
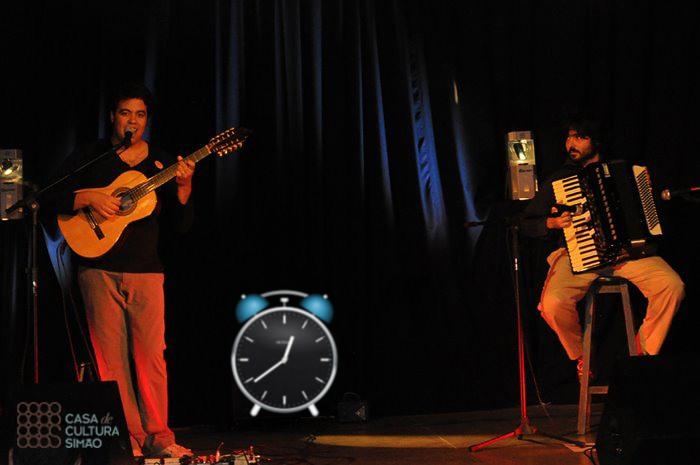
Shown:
12h39
